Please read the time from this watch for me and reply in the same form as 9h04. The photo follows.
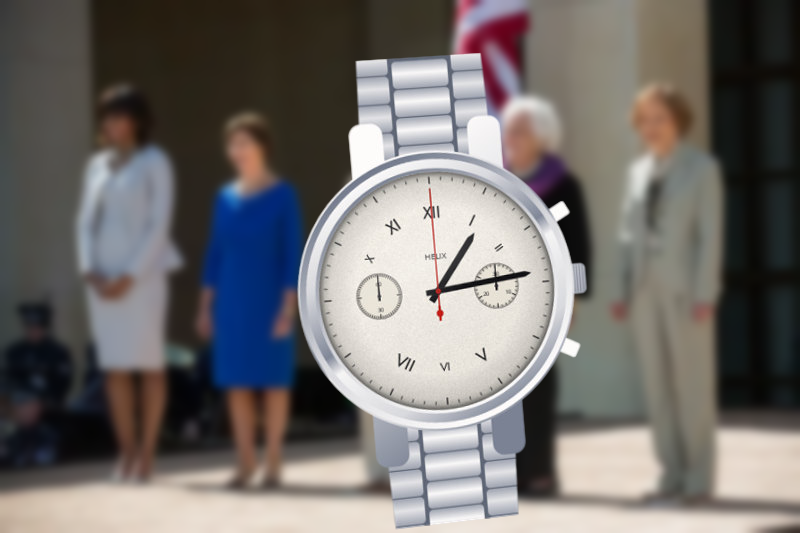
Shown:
1h14
